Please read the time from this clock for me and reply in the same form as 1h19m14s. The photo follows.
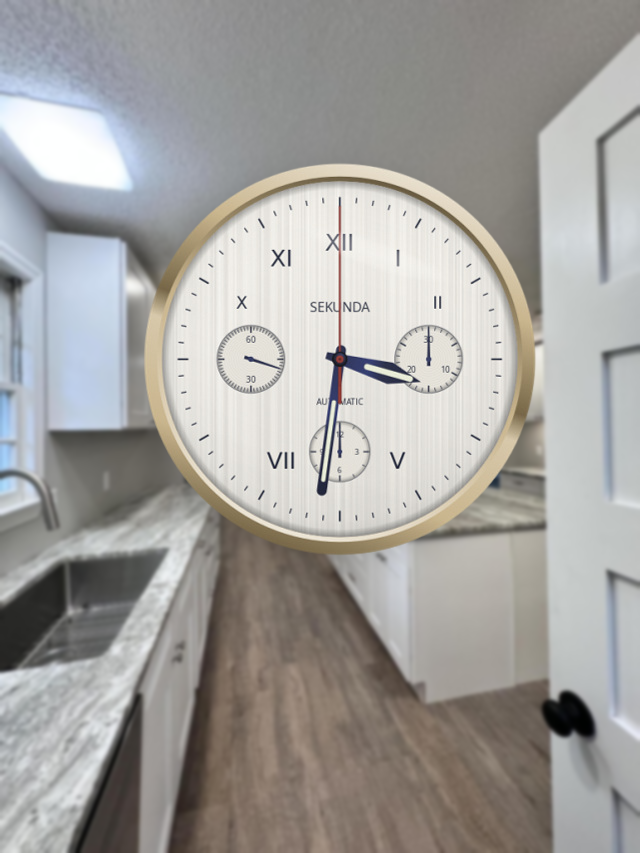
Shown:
3h31m18s
